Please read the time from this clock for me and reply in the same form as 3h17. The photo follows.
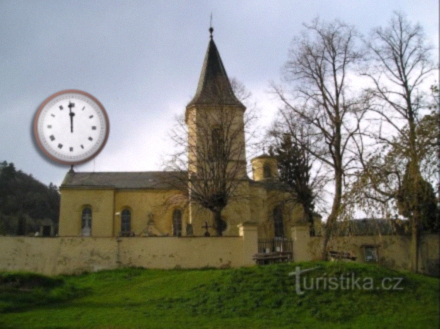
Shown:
11h59
